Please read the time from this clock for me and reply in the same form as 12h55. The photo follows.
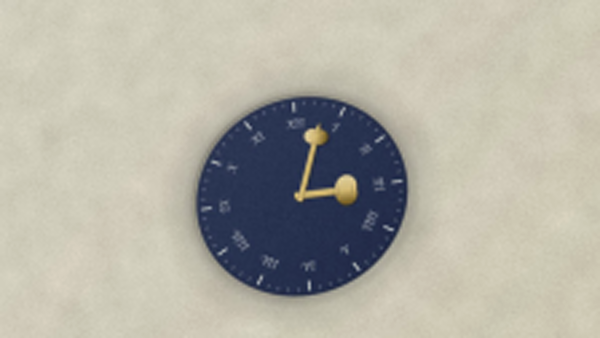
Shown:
3h03
